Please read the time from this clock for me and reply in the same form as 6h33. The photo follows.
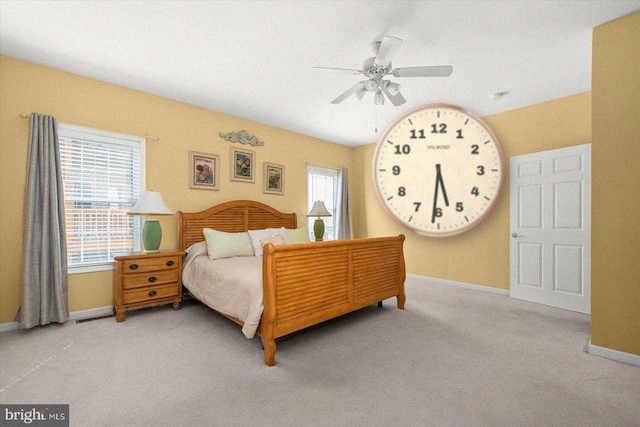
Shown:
5h31
